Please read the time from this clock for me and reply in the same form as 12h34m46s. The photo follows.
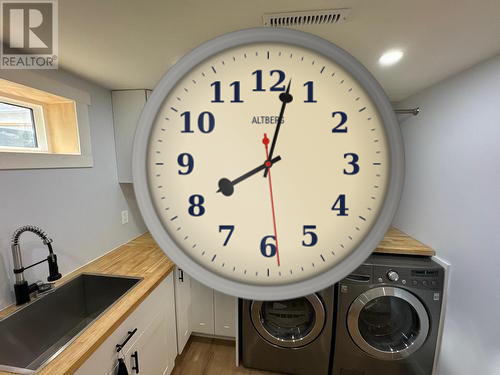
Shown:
8h02m29s
